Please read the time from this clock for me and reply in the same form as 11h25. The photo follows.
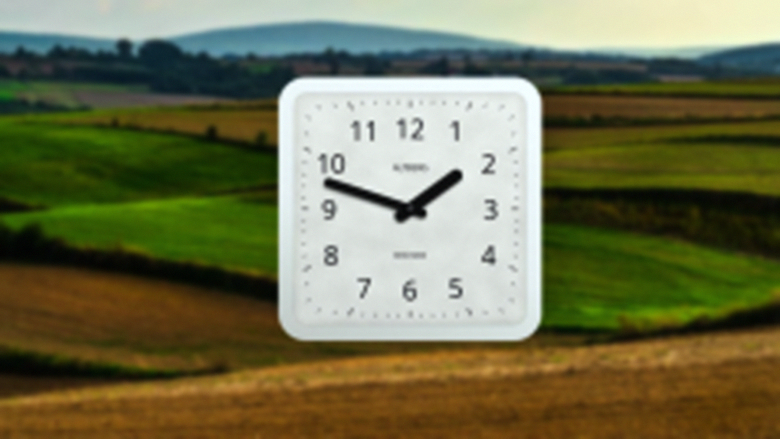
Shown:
1h48
